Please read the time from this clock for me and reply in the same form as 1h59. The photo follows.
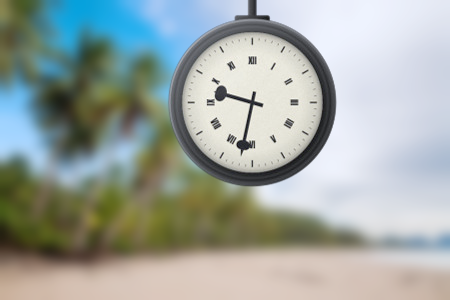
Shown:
9h32
